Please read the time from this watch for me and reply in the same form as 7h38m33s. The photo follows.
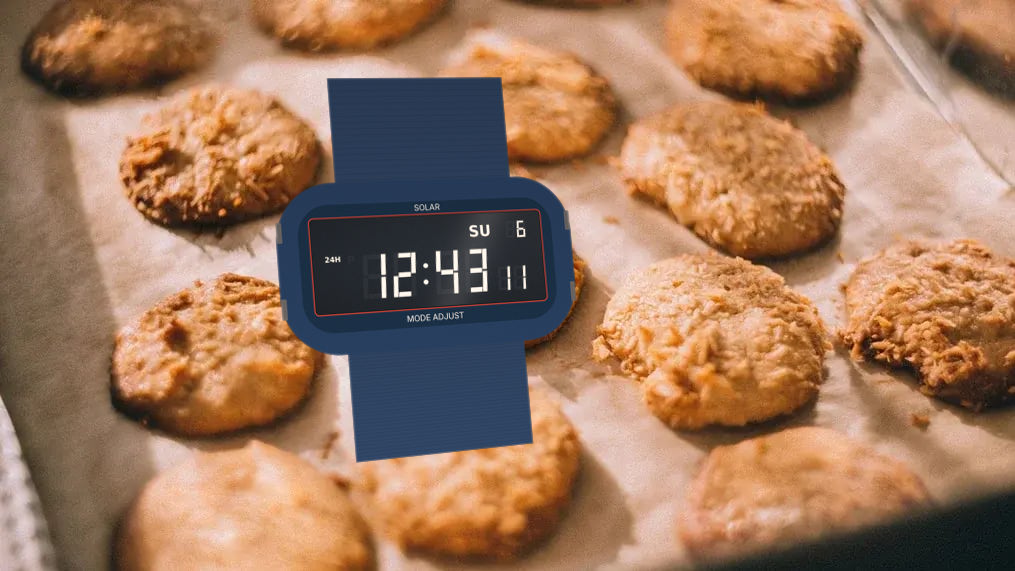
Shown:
12h43m11s
